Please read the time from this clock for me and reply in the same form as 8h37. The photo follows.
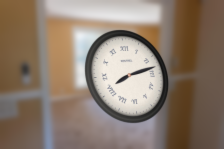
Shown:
8h13
